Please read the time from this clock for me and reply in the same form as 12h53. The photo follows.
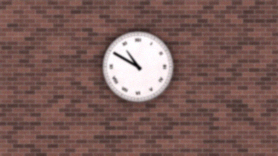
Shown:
10h50
